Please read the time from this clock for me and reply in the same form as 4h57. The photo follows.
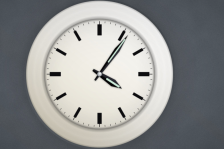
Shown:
4h06
